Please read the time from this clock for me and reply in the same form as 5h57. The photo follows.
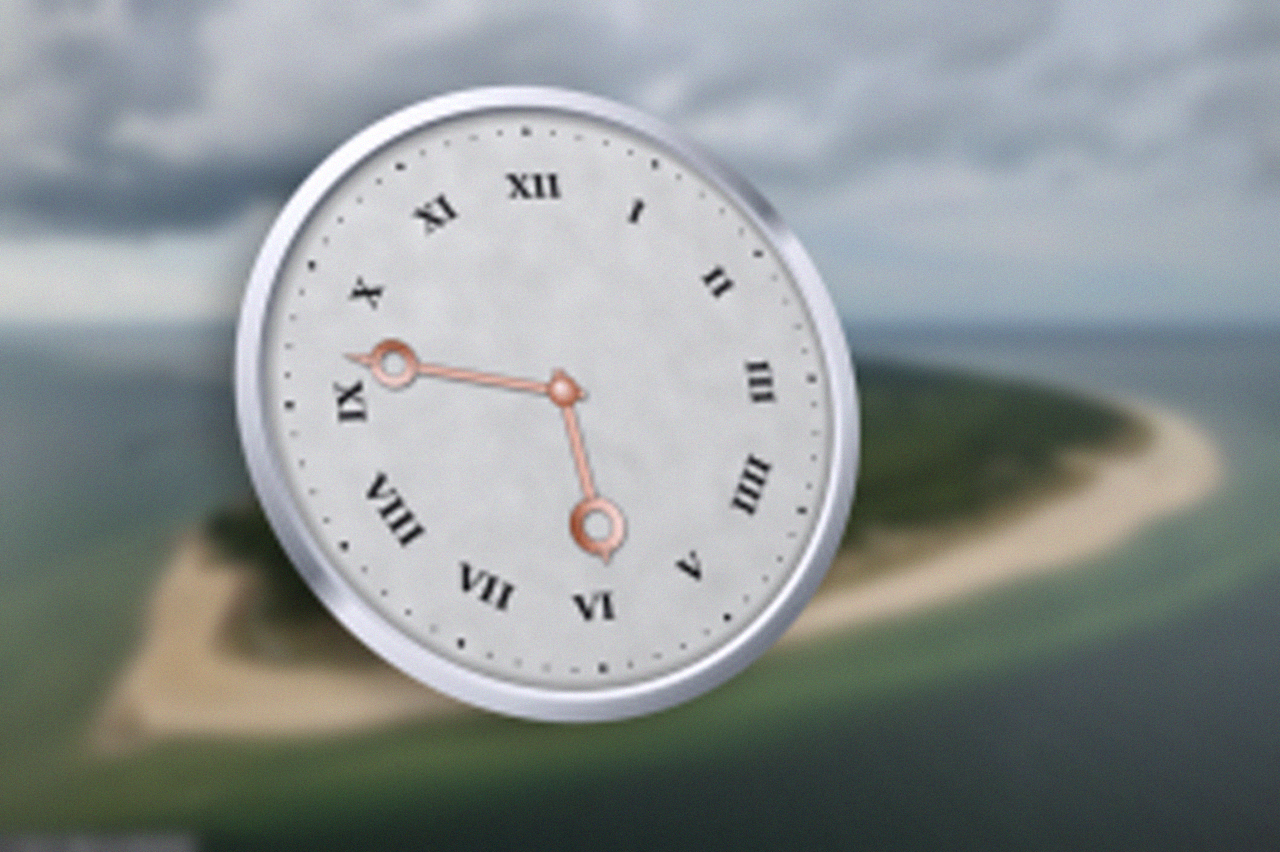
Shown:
5h47
